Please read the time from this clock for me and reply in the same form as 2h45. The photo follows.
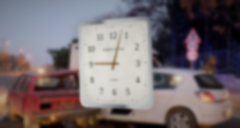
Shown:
9h03
